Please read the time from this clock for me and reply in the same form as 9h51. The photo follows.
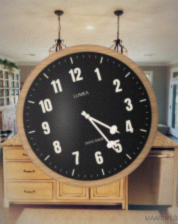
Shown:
4h26
